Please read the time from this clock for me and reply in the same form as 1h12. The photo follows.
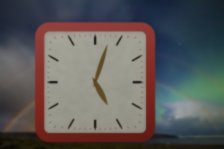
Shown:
5h03
